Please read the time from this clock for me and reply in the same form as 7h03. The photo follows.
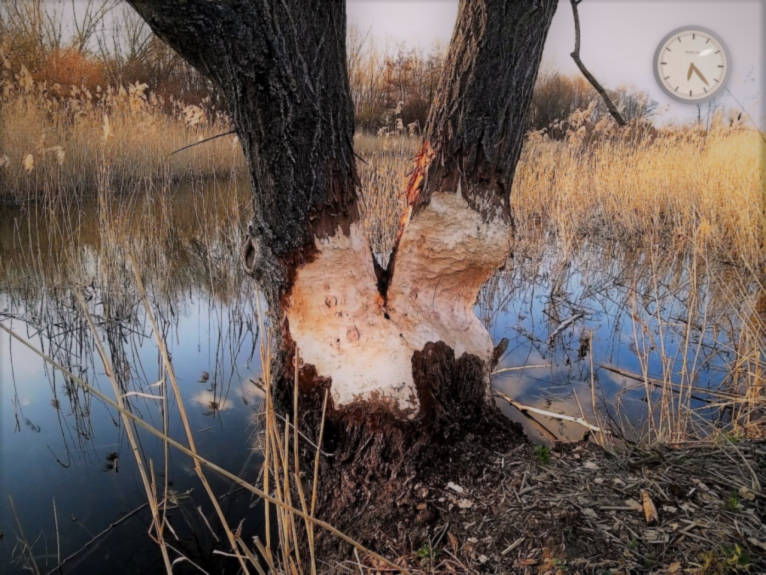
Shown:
6h23
